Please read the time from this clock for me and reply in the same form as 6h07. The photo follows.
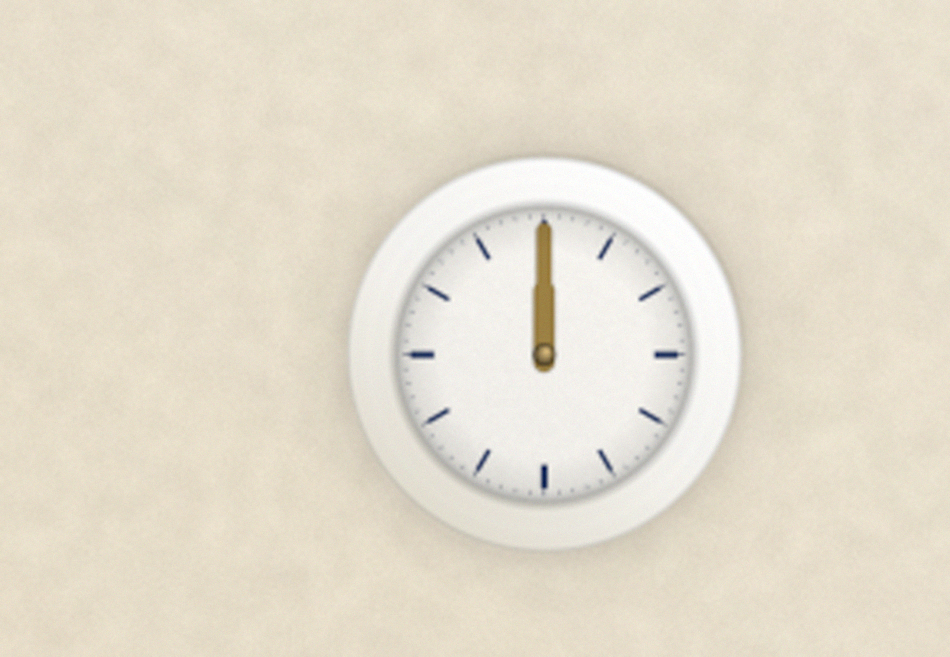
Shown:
12h00
